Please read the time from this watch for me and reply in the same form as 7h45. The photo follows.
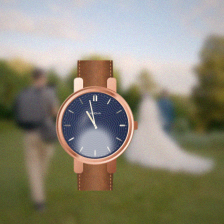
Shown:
10h58
